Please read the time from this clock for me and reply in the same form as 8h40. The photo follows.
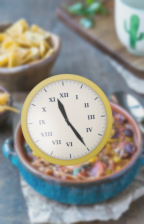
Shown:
11h25
